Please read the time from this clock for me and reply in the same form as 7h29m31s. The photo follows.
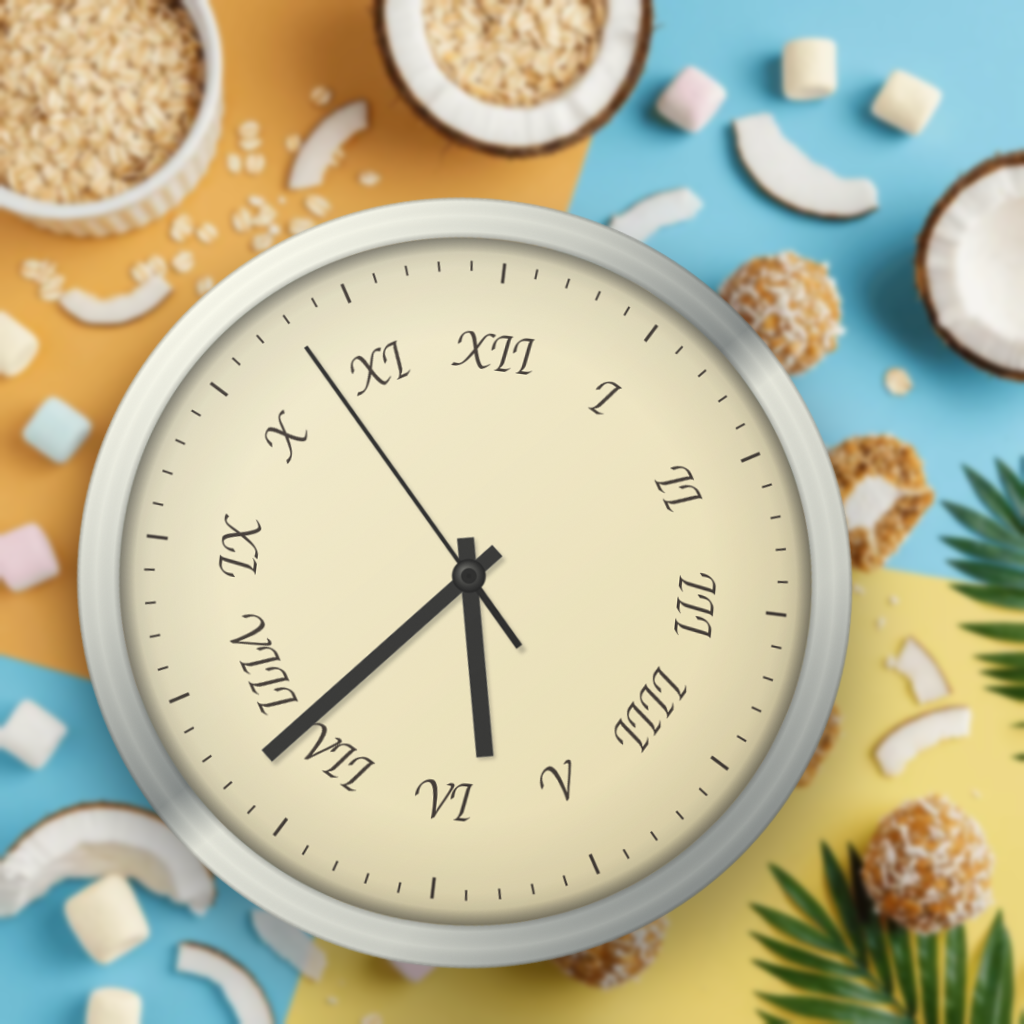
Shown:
5h36m53s
